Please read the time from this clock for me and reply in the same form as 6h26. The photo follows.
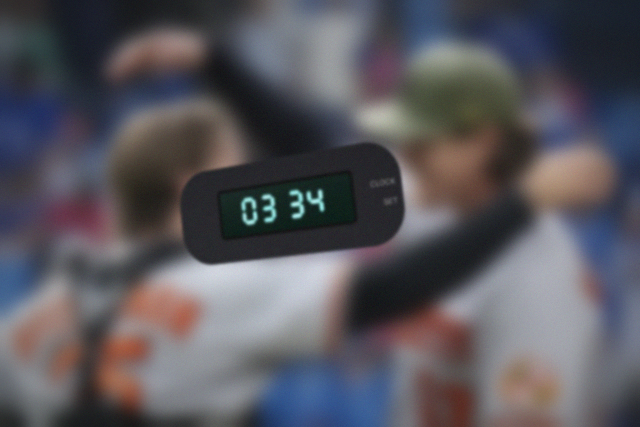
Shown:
3h34
